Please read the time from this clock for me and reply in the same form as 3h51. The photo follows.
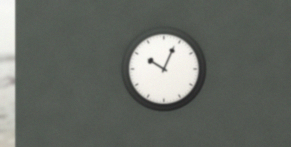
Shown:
10h04
